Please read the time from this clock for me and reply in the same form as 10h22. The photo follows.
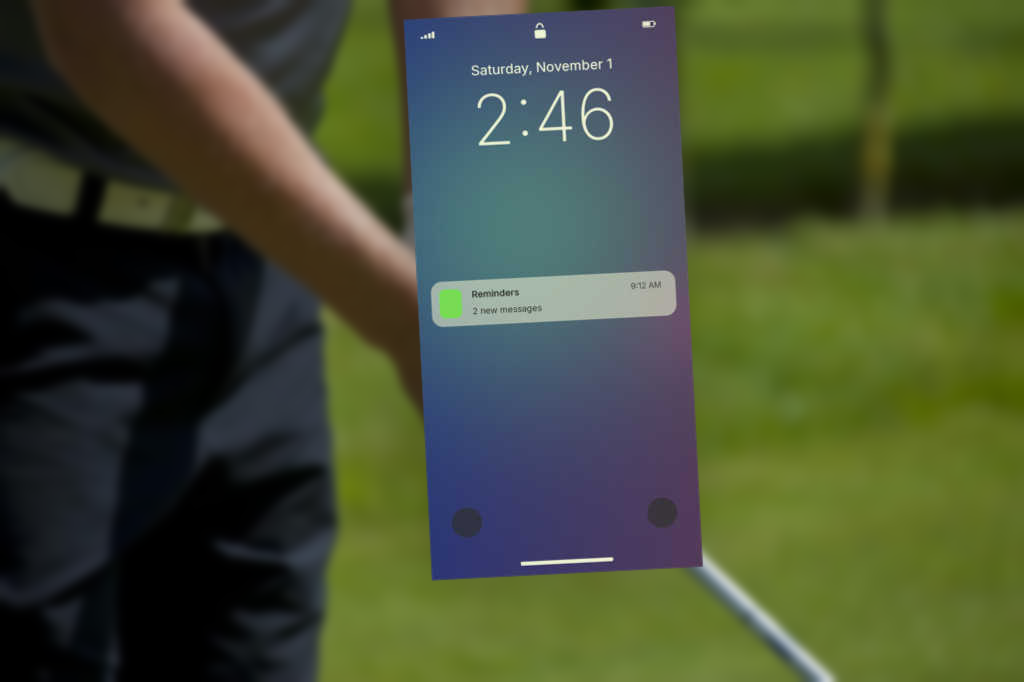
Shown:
2h46
